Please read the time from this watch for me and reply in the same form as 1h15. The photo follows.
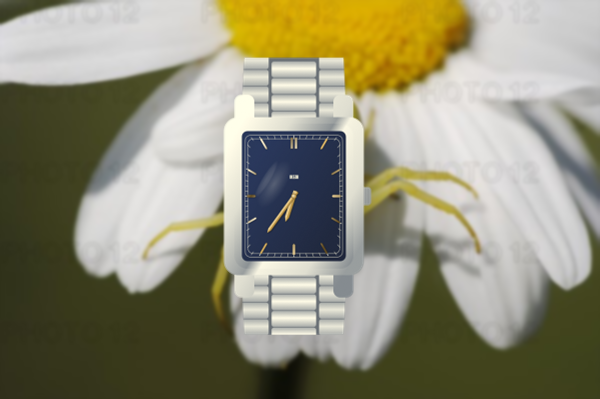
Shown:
6h36
